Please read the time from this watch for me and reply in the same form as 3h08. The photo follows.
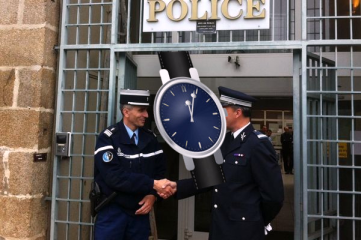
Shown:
12h04
